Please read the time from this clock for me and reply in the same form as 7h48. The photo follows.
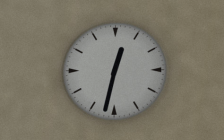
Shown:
12h32
